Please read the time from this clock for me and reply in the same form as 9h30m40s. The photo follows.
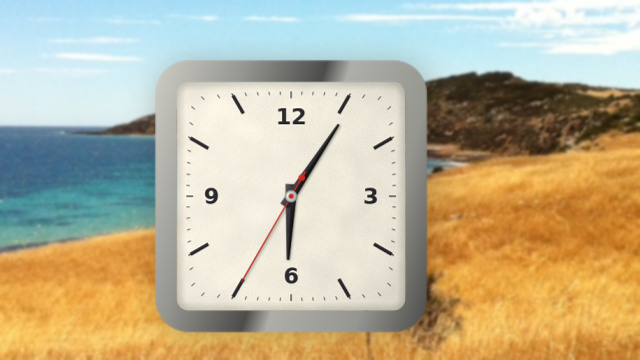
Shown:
6h05m35s
